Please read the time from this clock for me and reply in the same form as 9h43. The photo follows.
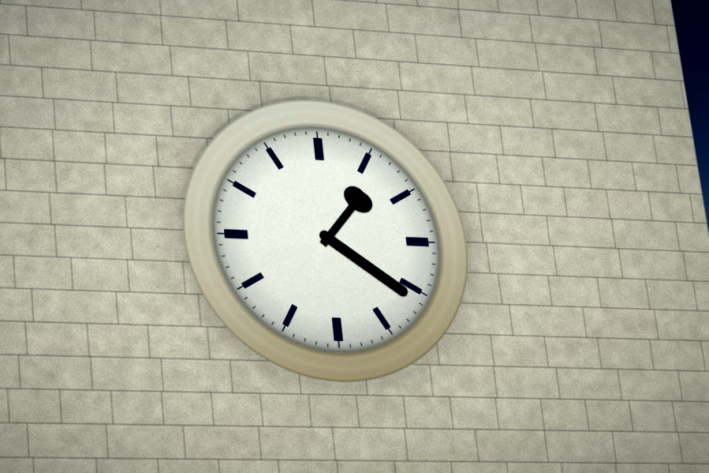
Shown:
1h21
